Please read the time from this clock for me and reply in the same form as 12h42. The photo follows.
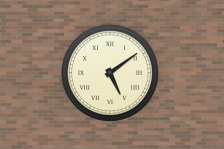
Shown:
5h09
